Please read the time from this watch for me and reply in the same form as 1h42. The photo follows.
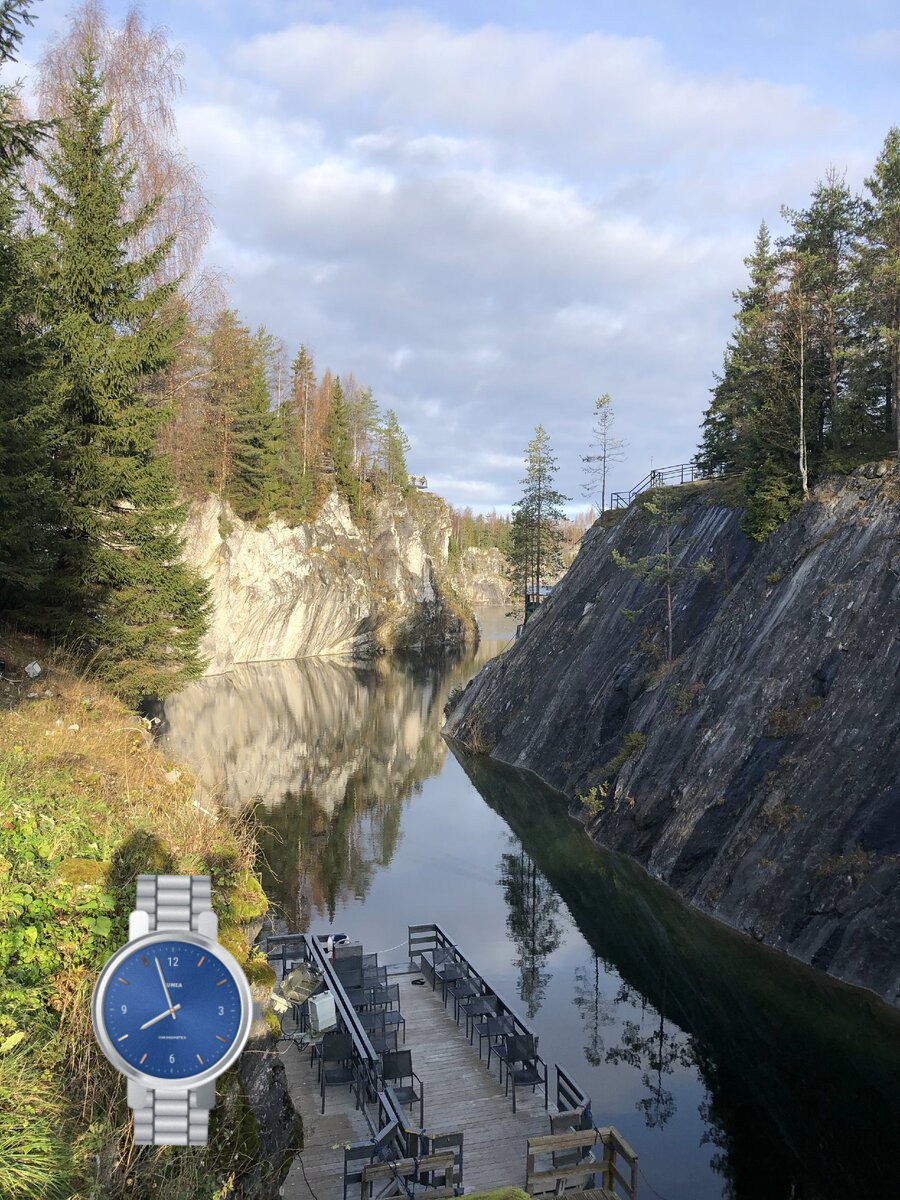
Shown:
7h57
